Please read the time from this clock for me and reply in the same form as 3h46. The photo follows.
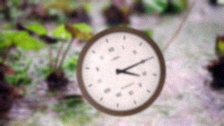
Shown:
4h15
